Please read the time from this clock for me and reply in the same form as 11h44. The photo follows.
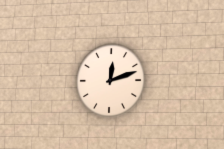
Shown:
12h12
